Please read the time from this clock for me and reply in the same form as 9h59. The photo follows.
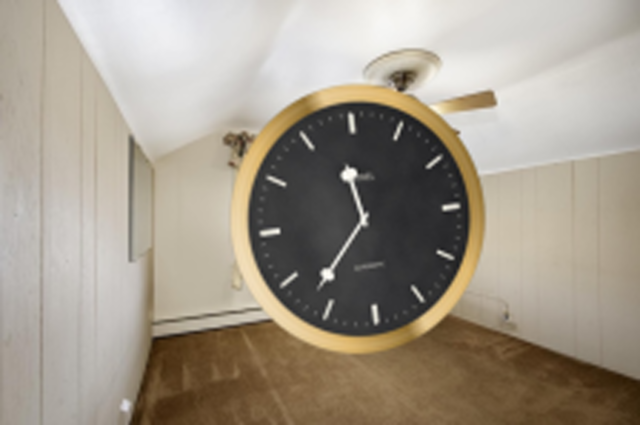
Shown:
11h37
